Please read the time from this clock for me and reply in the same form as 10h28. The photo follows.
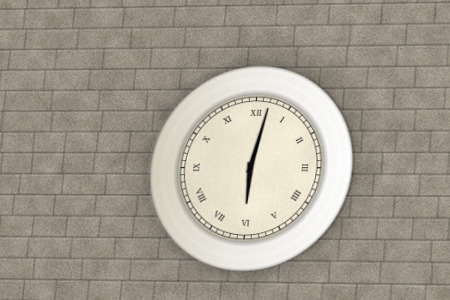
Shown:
6h02
